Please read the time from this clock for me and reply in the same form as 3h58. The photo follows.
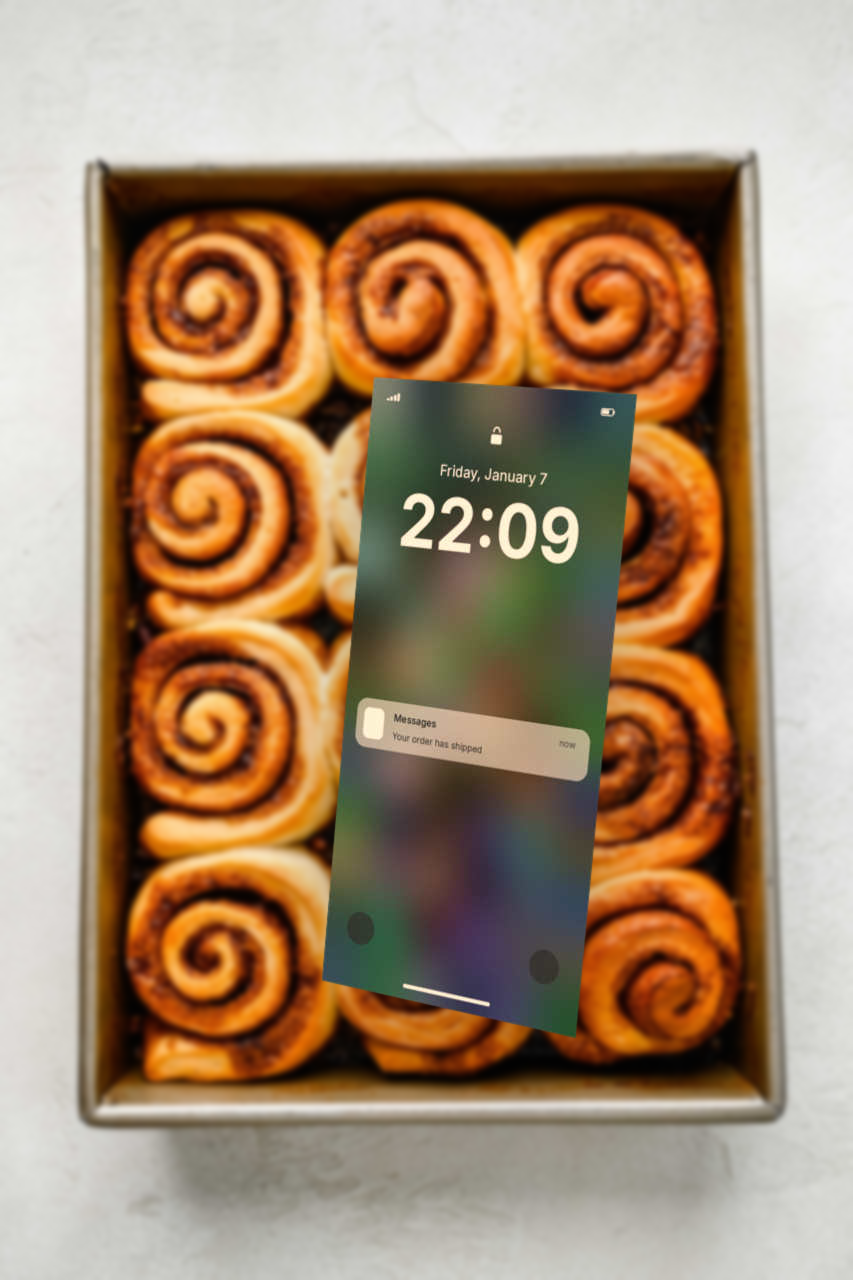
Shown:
22h09
